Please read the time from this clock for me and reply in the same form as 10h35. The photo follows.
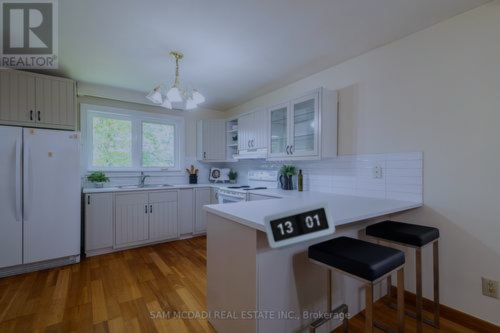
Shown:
13h01
